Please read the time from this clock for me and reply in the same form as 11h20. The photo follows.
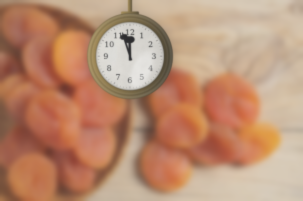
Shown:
11h57
